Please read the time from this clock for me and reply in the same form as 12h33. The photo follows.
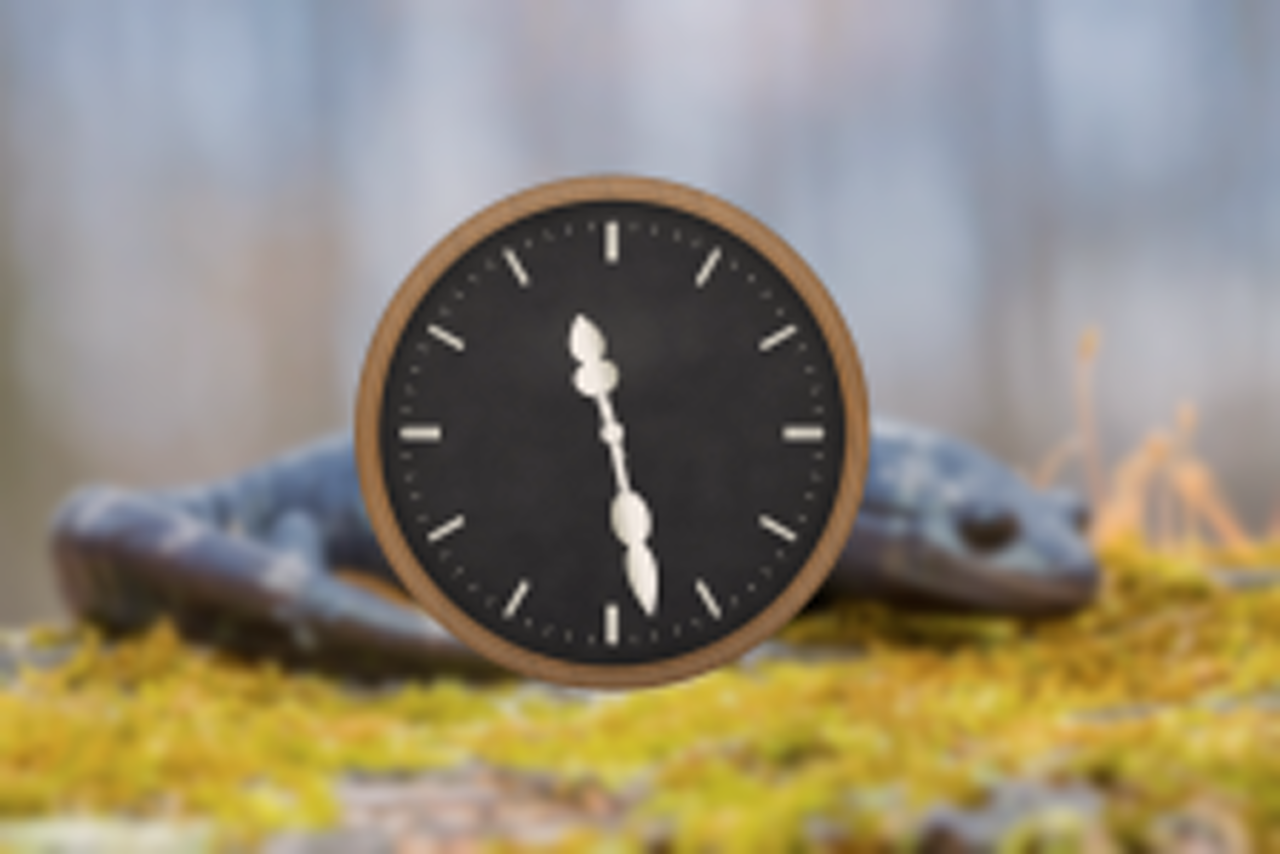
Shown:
11h28
